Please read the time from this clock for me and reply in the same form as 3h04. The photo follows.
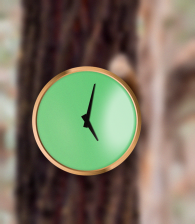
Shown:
5h02
